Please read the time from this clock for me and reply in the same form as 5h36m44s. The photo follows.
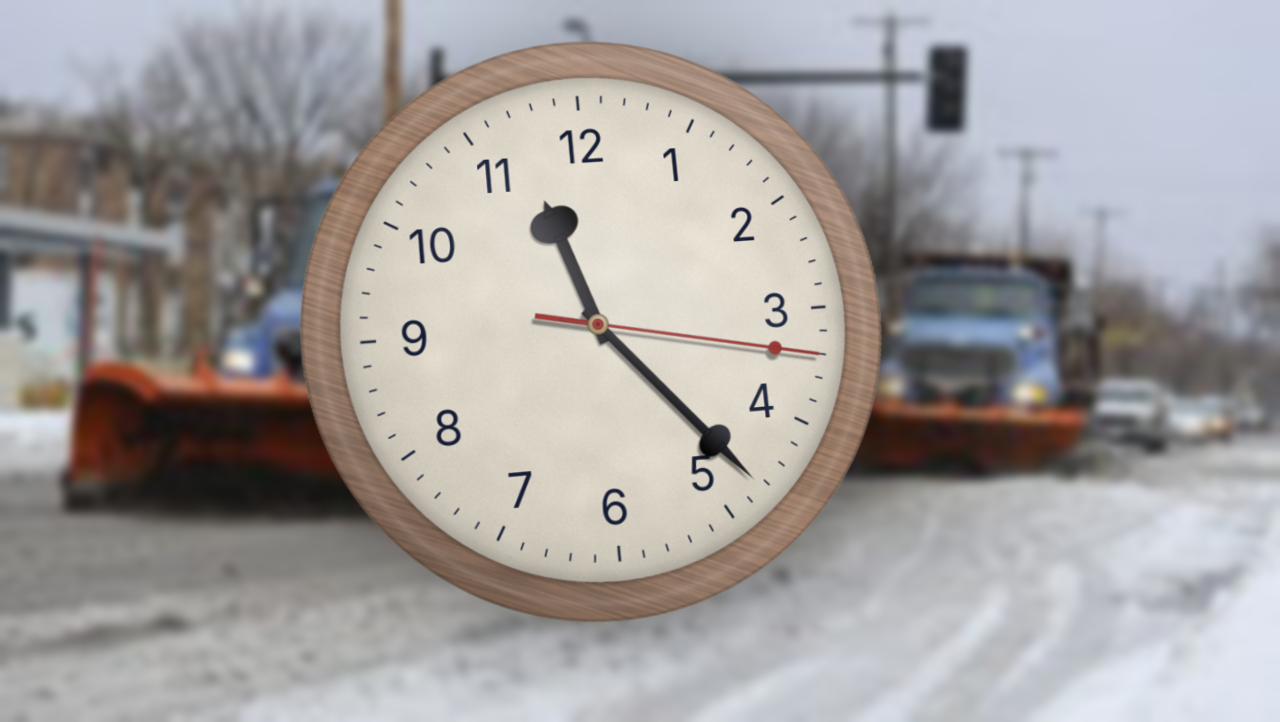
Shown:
11h23m17s
